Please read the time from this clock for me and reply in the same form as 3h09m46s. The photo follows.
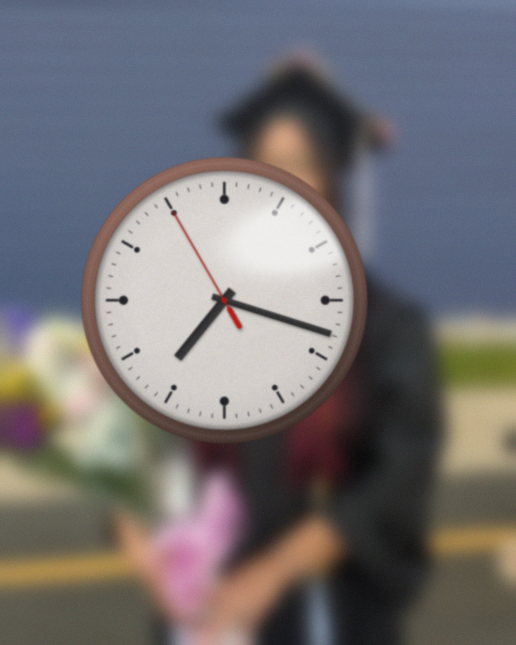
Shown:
7h17m55s
